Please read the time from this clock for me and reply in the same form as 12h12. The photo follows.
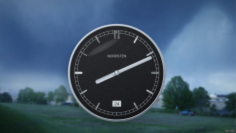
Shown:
8h11
